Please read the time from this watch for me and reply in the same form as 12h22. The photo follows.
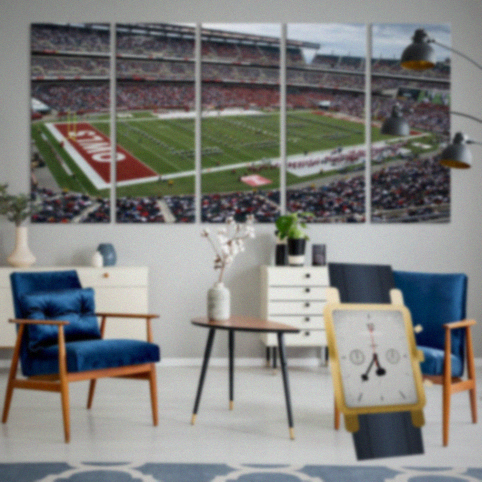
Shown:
5h36
